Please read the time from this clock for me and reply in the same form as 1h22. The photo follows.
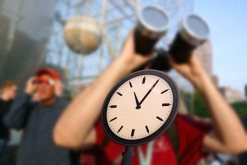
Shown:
11h05
